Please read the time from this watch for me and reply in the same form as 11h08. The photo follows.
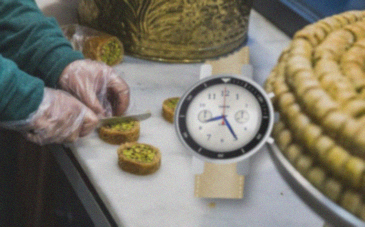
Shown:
8h25
